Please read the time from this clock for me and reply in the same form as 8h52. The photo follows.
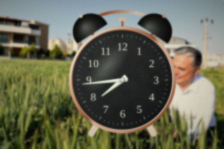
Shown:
7h44
